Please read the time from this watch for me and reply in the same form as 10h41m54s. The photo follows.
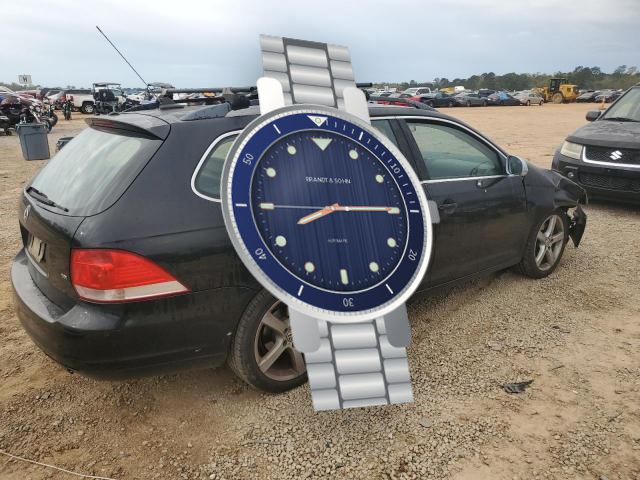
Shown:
8h14m45s
